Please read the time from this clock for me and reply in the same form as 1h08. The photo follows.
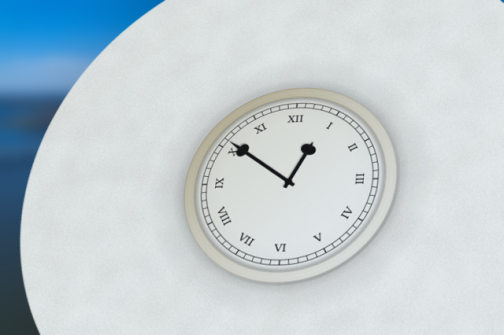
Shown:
12h51
